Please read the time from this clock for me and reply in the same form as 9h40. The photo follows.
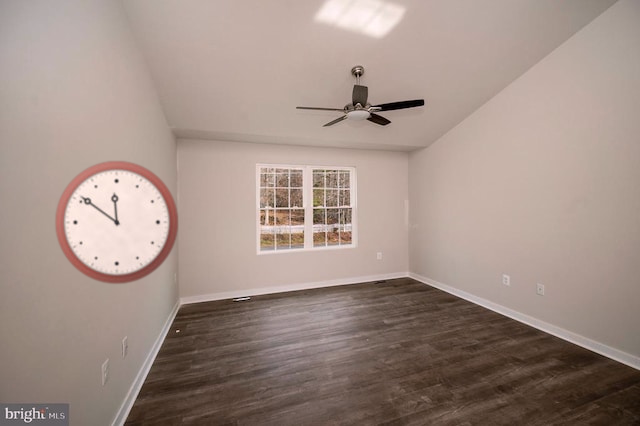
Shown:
11h51
